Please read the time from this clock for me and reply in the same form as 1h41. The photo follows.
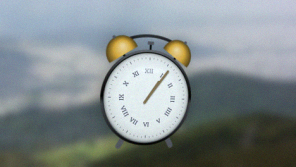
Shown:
1h06
